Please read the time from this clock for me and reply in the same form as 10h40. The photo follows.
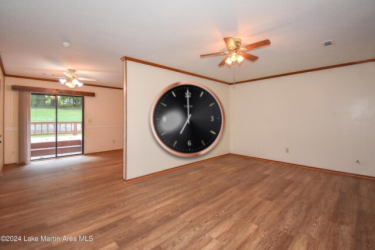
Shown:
7h00
